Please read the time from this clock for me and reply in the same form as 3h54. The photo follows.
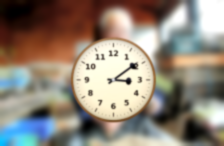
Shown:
3h09
